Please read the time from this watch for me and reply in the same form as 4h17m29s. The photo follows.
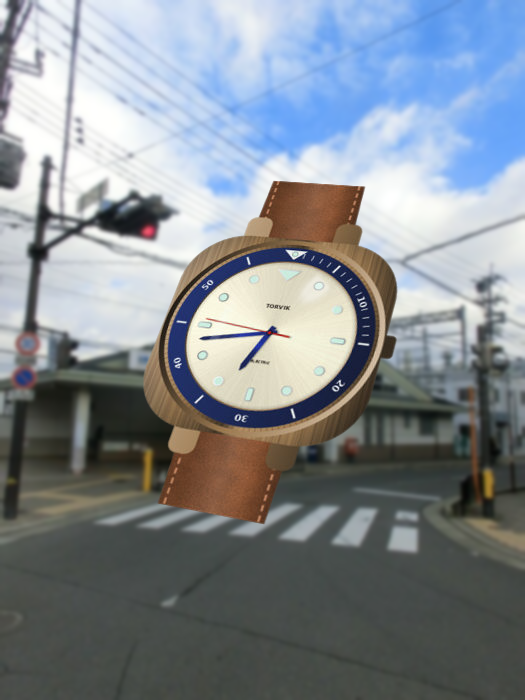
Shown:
6h42m46s
